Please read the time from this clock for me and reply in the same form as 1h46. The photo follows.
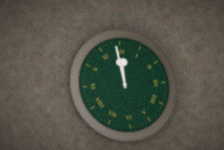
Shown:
11h59
